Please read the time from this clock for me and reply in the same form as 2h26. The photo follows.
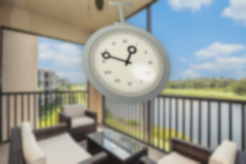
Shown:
12h48
